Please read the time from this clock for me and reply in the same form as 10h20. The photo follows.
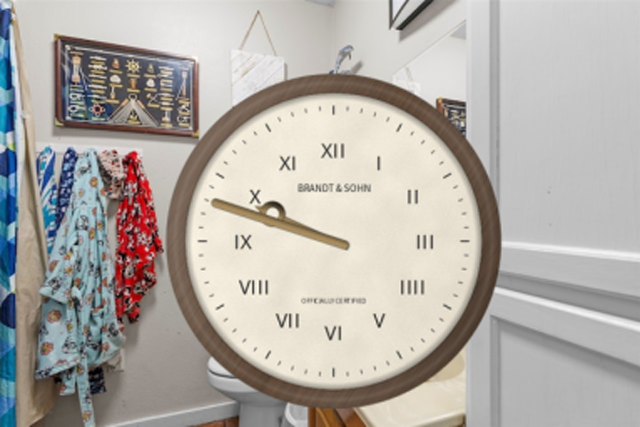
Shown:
9h48
